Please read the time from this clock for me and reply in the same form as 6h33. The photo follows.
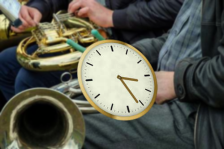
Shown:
3h26
